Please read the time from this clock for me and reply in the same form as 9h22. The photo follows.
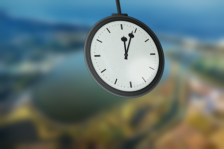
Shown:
12h04
